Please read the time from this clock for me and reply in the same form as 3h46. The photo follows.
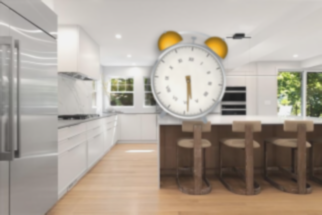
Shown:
5h29
